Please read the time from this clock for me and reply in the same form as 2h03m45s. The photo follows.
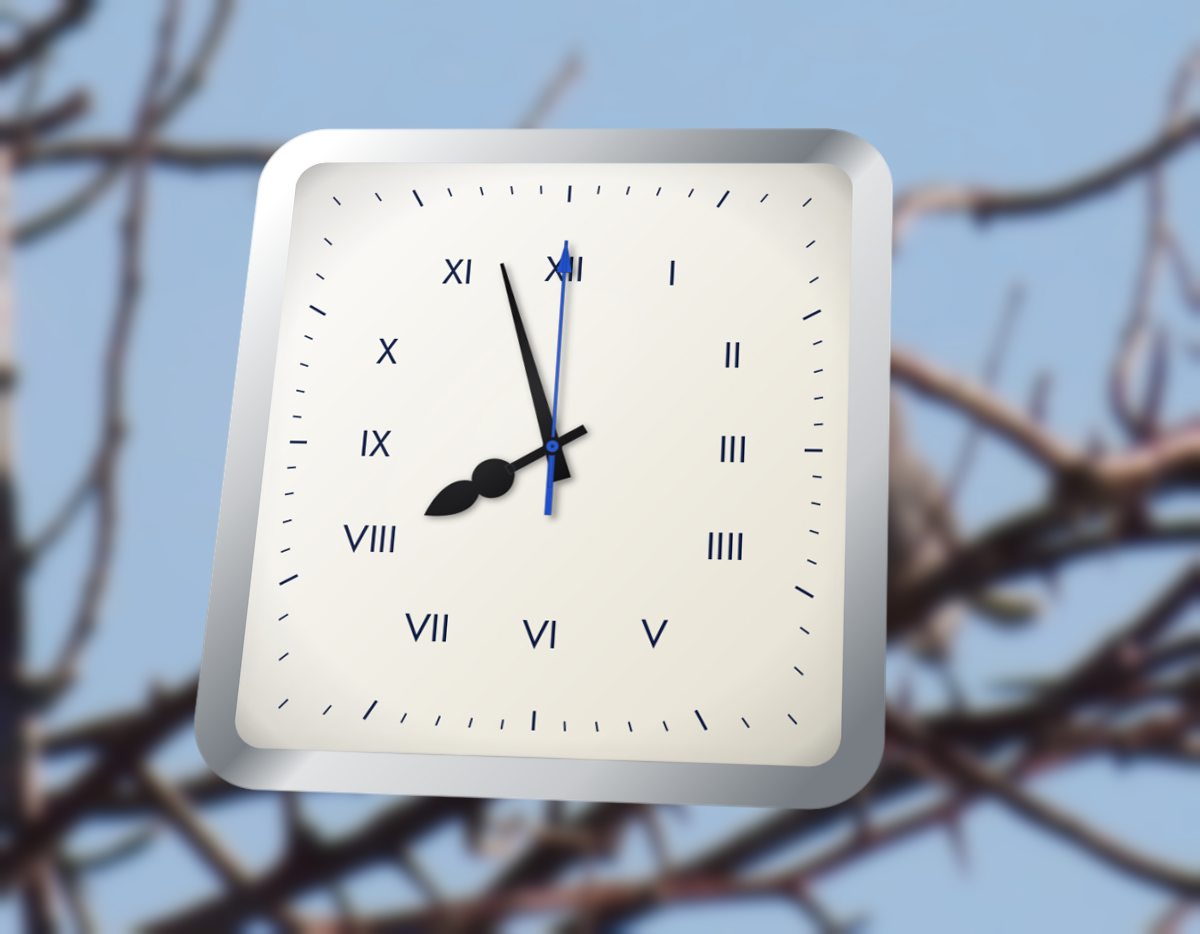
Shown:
7h57m00s
